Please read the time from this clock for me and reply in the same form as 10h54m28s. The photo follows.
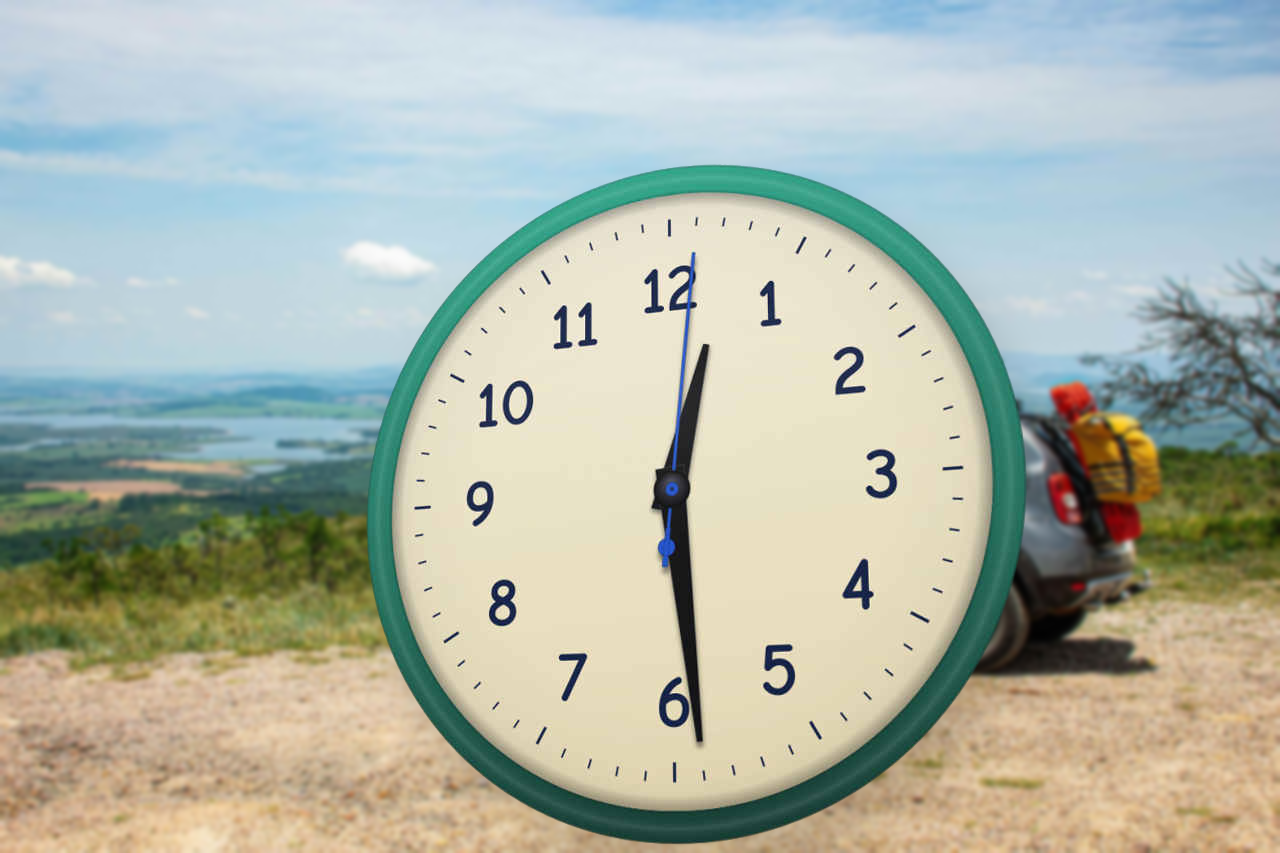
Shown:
12h29m01s
